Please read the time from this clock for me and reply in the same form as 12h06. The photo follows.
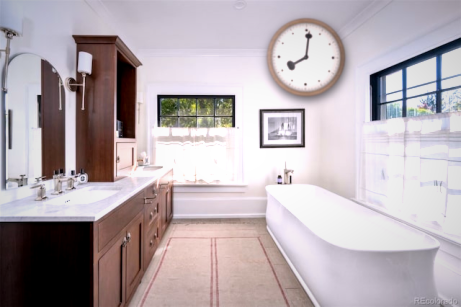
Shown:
8h01
